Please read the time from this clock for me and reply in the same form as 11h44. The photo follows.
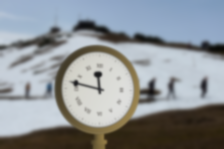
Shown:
11h47
